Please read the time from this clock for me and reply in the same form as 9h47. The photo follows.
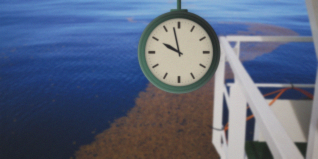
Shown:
9h58
